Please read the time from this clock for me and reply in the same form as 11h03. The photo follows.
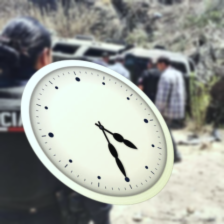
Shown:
4h30
